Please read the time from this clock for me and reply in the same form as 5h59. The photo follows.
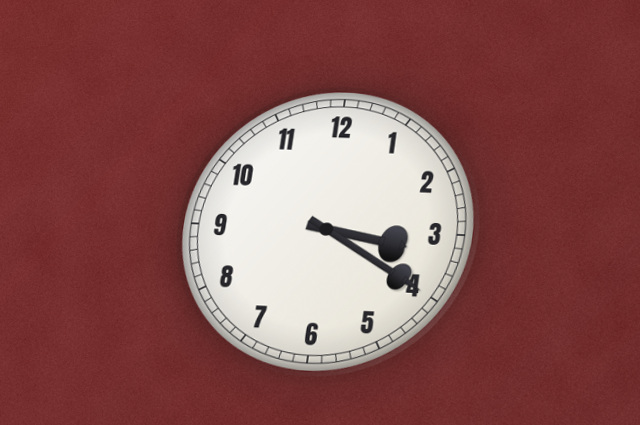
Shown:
3h20
